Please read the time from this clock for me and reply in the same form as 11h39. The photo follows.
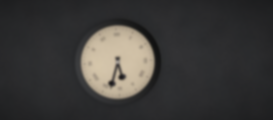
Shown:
5h33
